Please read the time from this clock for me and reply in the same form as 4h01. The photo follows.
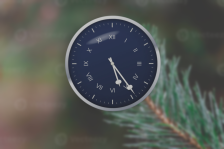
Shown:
5h24
